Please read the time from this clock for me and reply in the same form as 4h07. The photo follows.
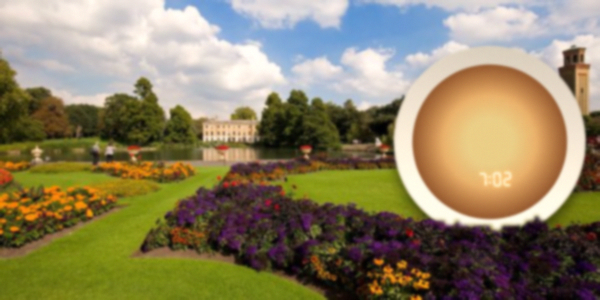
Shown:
7h02
